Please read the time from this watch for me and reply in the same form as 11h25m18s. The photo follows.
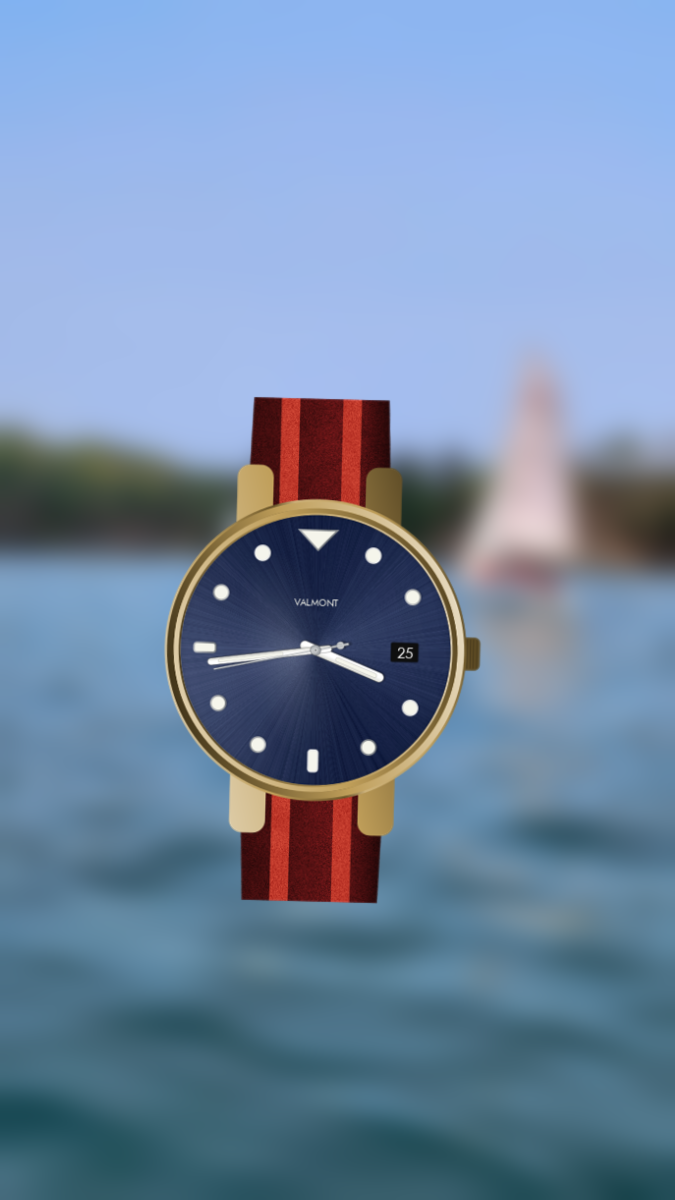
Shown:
3h43m43s
